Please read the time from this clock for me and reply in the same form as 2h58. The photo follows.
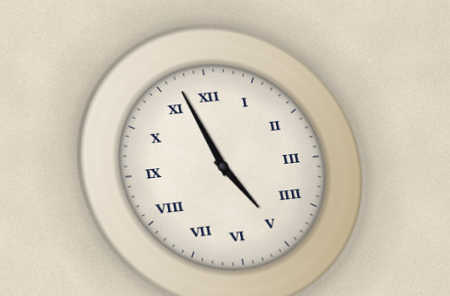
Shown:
4h57
